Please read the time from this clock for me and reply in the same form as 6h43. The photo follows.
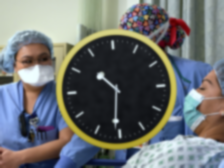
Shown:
10h31
